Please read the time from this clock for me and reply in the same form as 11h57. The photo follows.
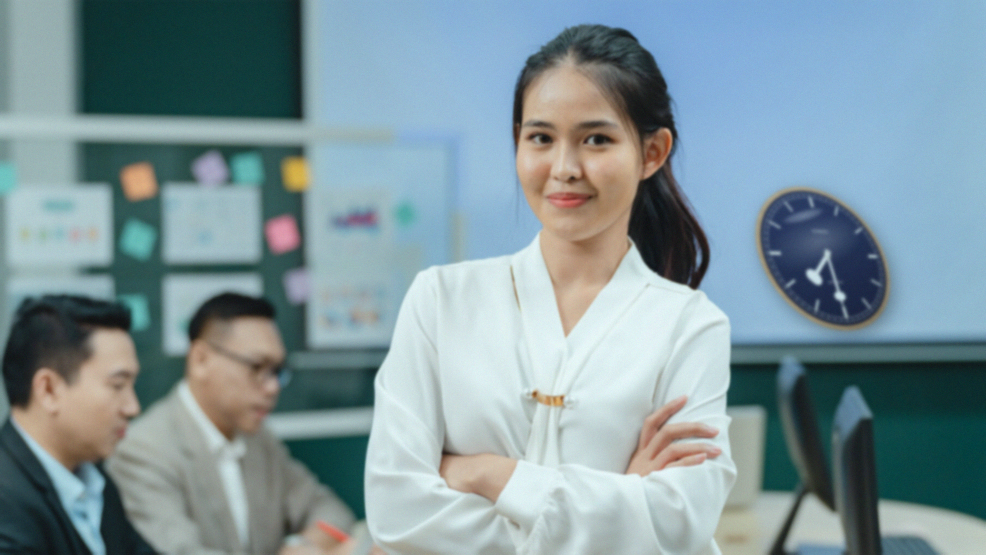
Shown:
7h30
